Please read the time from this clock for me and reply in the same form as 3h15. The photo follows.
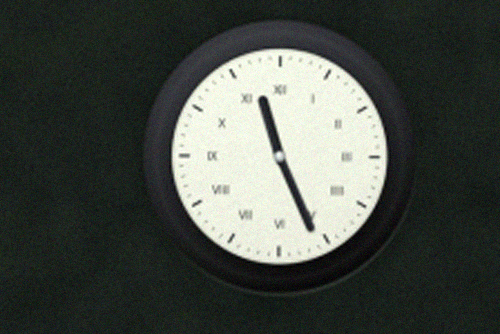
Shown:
11h26
